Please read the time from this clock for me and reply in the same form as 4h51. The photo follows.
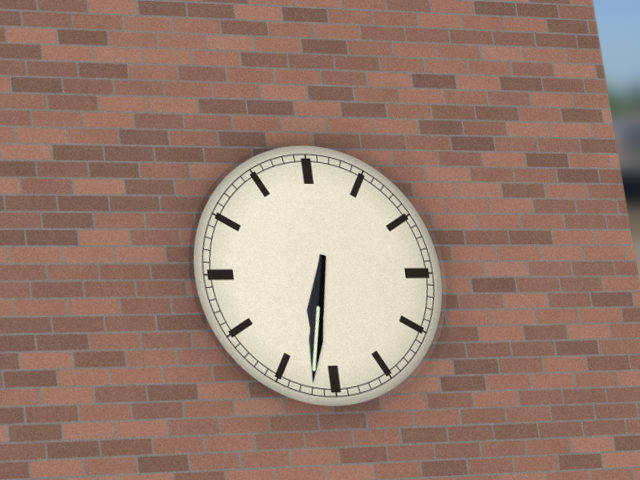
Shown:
6h32
